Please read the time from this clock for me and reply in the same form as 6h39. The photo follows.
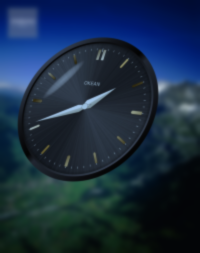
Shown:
1h41
